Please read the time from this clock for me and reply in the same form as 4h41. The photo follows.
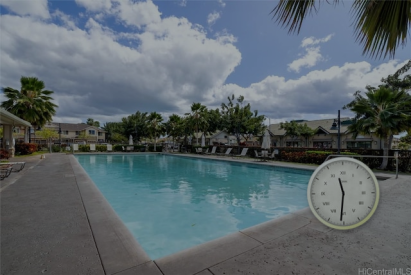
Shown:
11h31
